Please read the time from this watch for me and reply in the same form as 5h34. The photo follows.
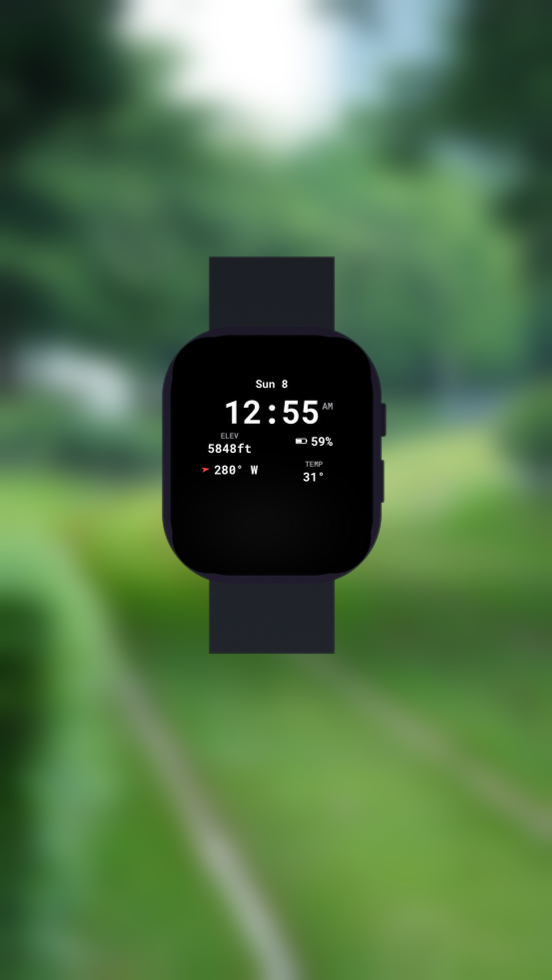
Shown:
12h55
